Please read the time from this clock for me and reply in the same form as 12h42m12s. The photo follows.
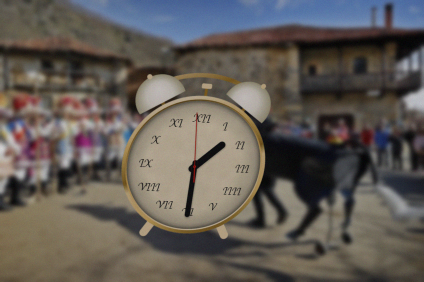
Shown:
1h29m59s
